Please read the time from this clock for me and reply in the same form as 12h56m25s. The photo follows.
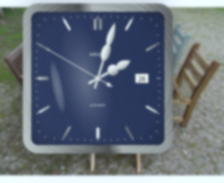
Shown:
2h02m50s
